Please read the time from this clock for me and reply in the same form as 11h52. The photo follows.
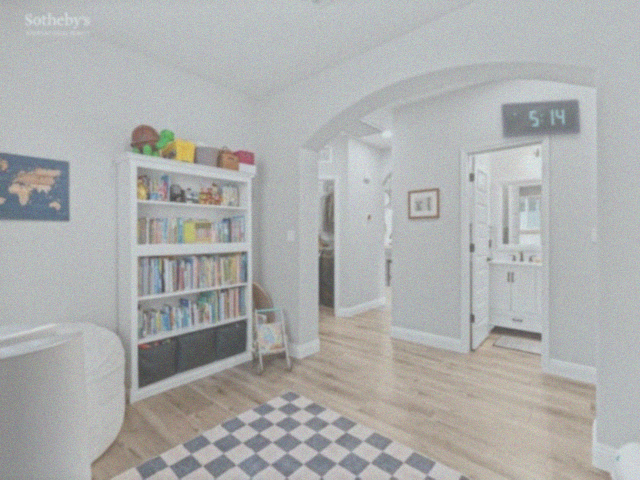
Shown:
5h14
